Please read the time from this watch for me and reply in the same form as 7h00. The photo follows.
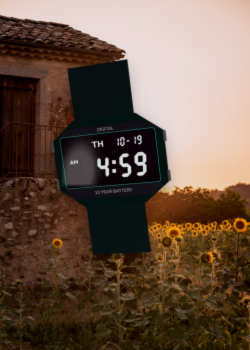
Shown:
4h59
